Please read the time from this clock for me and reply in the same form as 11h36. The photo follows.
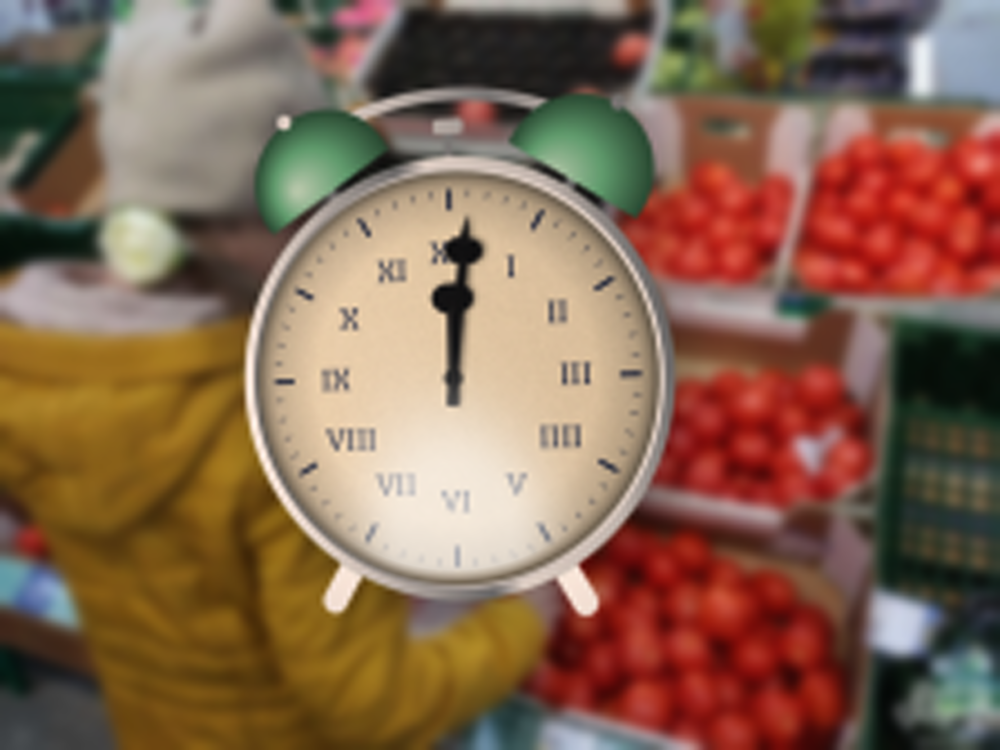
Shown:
12h01
